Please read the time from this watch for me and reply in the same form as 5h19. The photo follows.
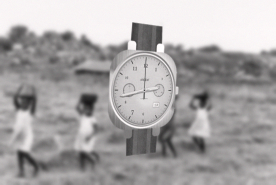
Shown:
2h43
